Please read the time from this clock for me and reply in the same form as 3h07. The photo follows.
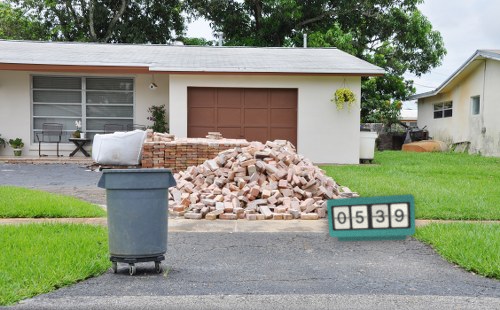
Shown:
5h39
